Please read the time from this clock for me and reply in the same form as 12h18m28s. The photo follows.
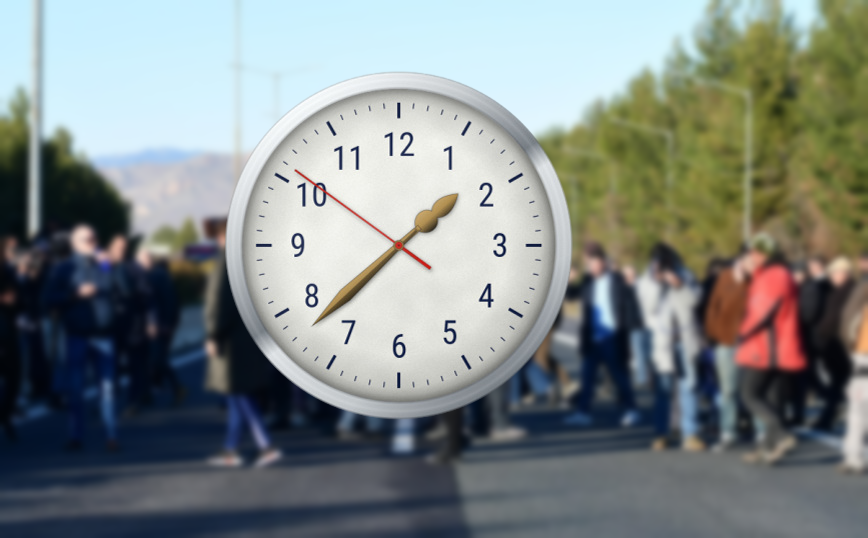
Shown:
1h37m51s
